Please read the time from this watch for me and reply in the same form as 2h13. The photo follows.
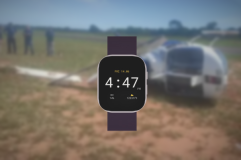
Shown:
4h47
